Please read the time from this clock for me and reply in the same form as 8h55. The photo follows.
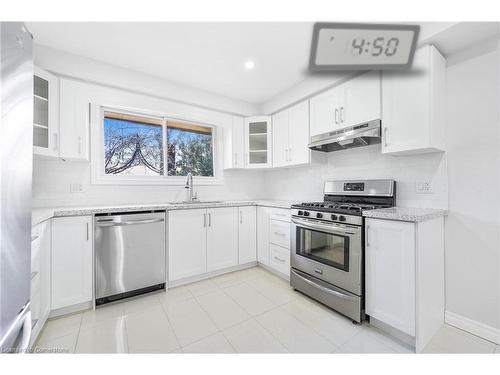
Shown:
4h50
